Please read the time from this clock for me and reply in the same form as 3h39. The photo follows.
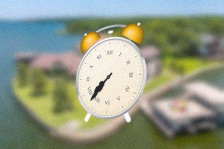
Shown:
7h37
